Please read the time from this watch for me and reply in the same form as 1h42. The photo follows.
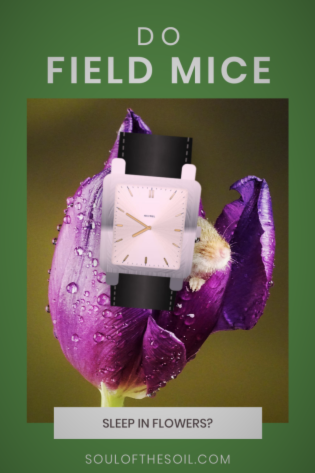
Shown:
7h50
